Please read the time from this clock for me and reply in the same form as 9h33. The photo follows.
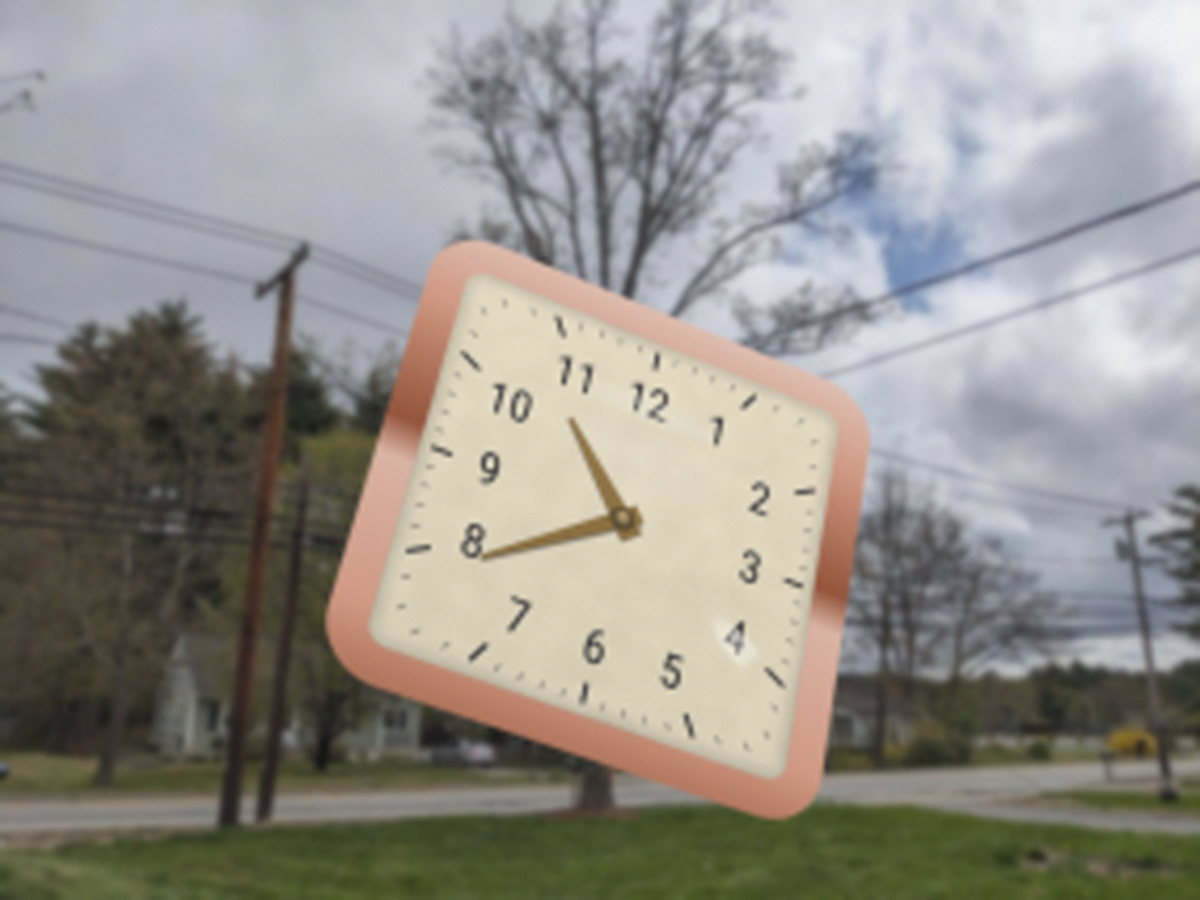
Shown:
10h39
